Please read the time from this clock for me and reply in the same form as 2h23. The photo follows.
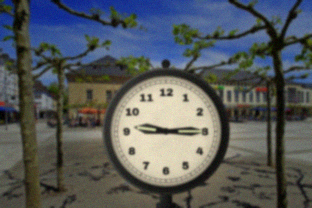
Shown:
9h15
